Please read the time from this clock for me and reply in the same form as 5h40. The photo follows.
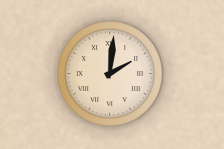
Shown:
2h01
